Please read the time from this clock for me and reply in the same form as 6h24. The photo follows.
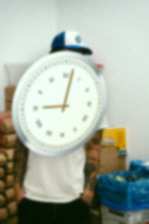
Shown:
9h02
